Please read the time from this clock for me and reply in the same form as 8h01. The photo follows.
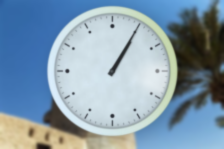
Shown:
1h05
